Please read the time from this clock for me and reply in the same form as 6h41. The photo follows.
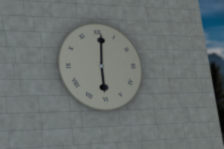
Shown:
6h01
